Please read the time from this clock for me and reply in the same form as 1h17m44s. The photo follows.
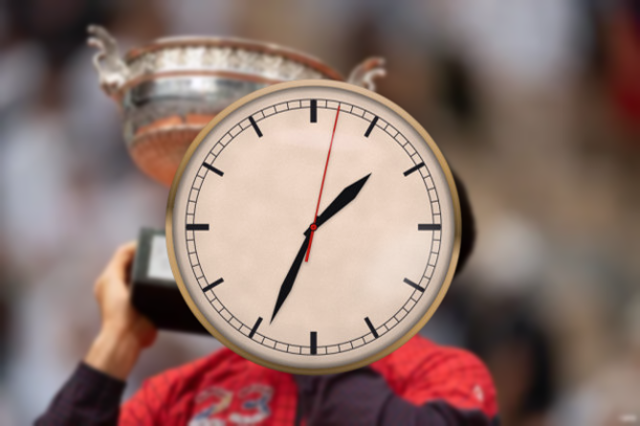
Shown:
1h34m02s
